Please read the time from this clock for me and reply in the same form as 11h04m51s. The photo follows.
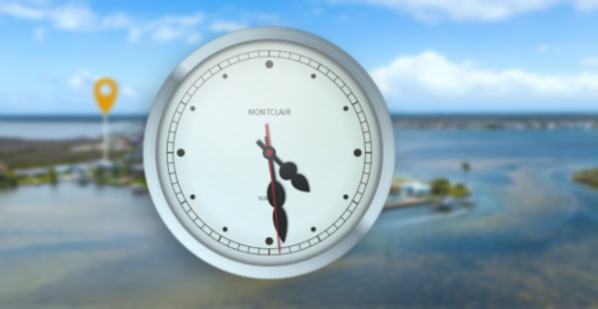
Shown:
4h28m29s
